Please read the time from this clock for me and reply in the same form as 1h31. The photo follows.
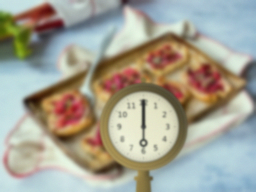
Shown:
6h00
